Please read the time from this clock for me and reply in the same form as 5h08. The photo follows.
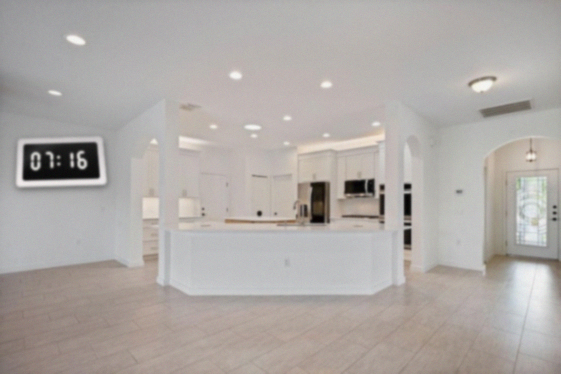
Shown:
7h16
